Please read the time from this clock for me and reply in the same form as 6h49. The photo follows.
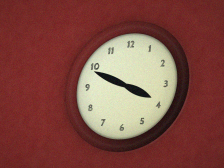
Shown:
3h49
